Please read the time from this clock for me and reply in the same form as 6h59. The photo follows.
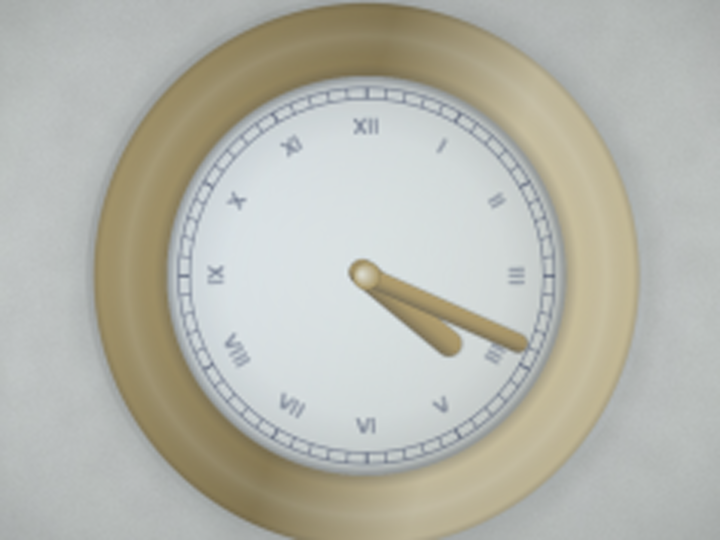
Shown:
4h19
